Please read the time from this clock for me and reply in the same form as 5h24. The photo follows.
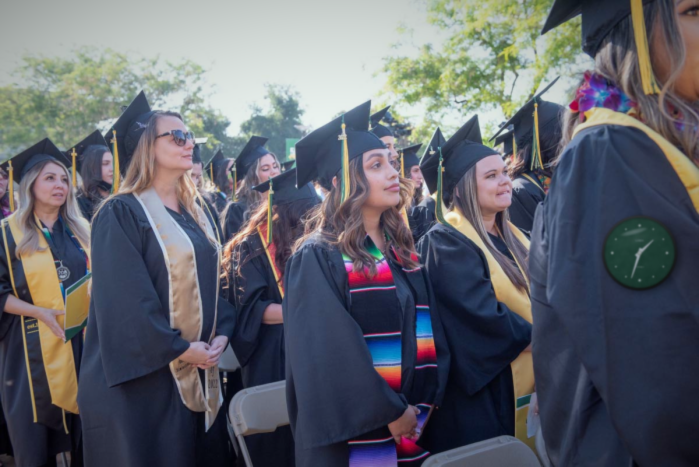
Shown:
1h33
